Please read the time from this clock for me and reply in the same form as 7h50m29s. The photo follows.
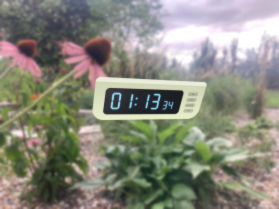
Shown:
1h13m34s
